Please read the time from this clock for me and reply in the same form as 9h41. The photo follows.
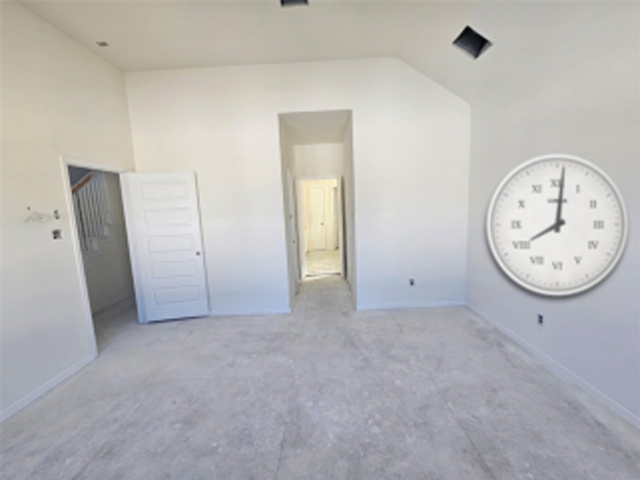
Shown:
8h01
